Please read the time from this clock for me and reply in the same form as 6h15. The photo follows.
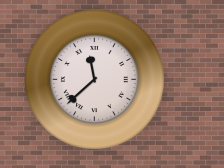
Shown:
11h38
